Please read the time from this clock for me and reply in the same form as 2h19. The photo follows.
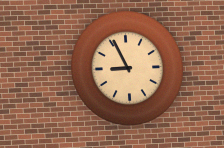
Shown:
8h56
